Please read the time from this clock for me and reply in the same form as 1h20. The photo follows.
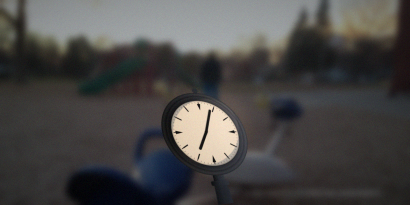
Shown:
7h04
